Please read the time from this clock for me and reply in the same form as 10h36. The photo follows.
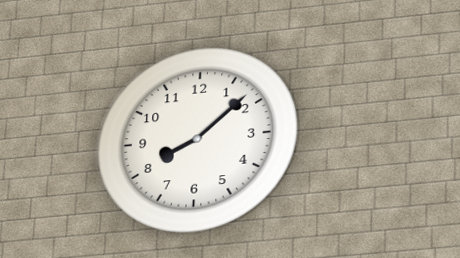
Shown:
8h08
